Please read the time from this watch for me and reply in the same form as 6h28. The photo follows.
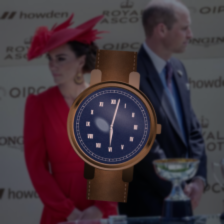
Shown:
6h02
